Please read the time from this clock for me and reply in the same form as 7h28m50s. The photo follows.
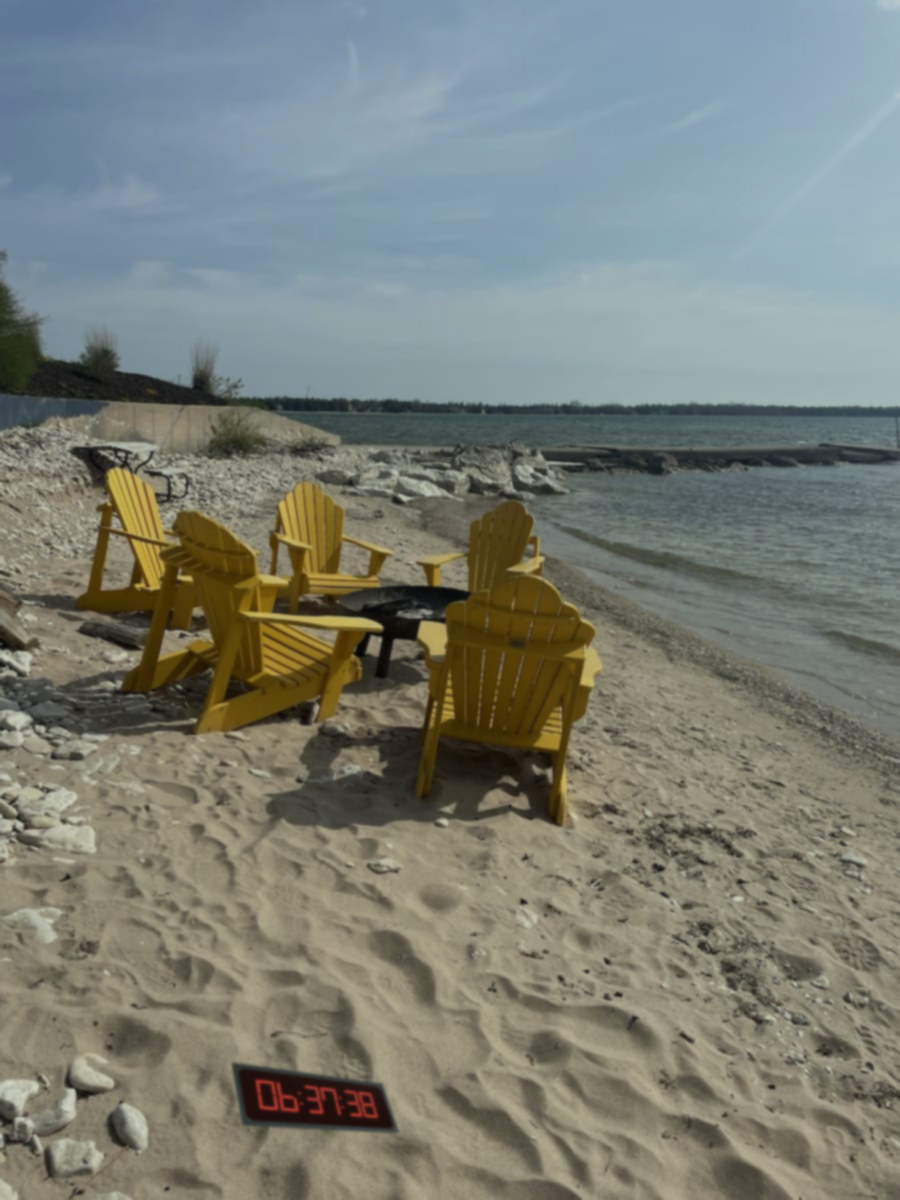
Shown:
6h37m38s
